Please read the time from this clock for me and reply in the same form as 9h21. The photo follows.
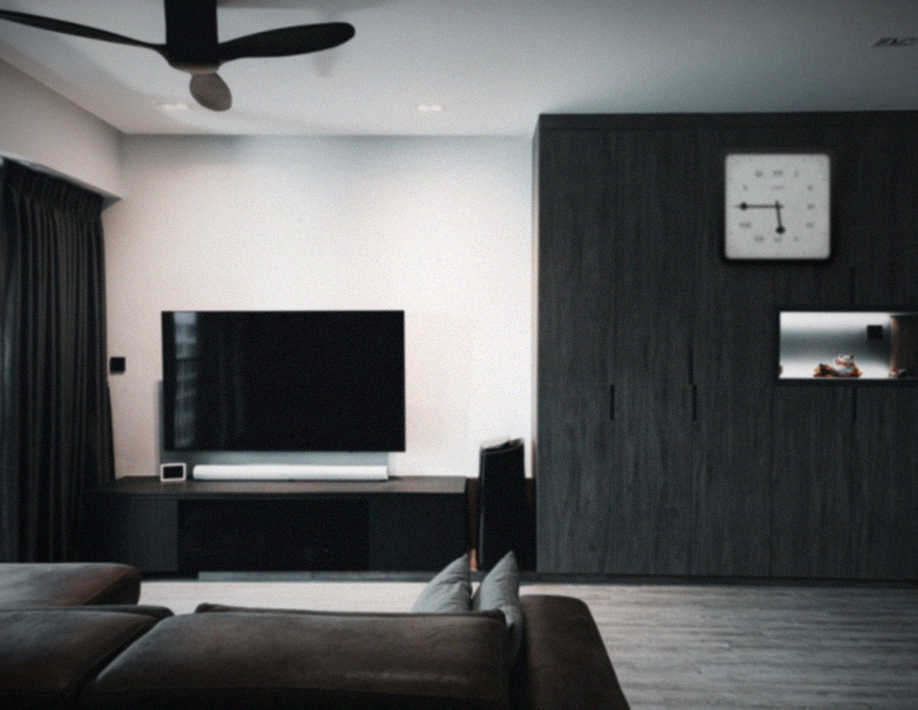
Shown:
5h45
